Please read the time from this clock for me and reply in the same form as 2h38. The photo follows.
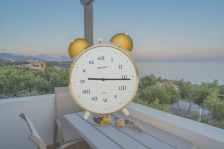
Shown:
9h16
